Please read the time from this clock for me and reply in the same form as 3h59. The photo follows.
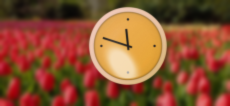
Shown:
11h48
